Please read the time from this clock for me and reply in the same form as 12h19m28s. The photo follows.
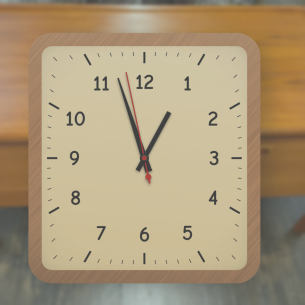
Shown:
12h56m58s
